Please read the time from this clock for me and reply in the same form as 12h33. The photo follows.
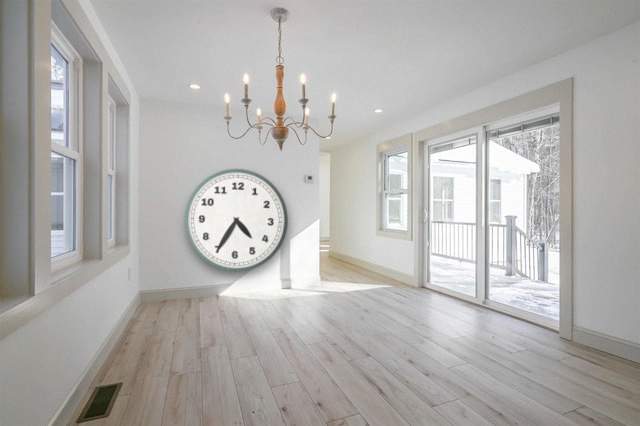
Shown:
4h35
